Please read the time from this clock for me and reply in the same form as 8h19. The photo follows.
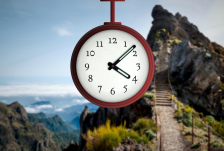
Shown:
4h08
